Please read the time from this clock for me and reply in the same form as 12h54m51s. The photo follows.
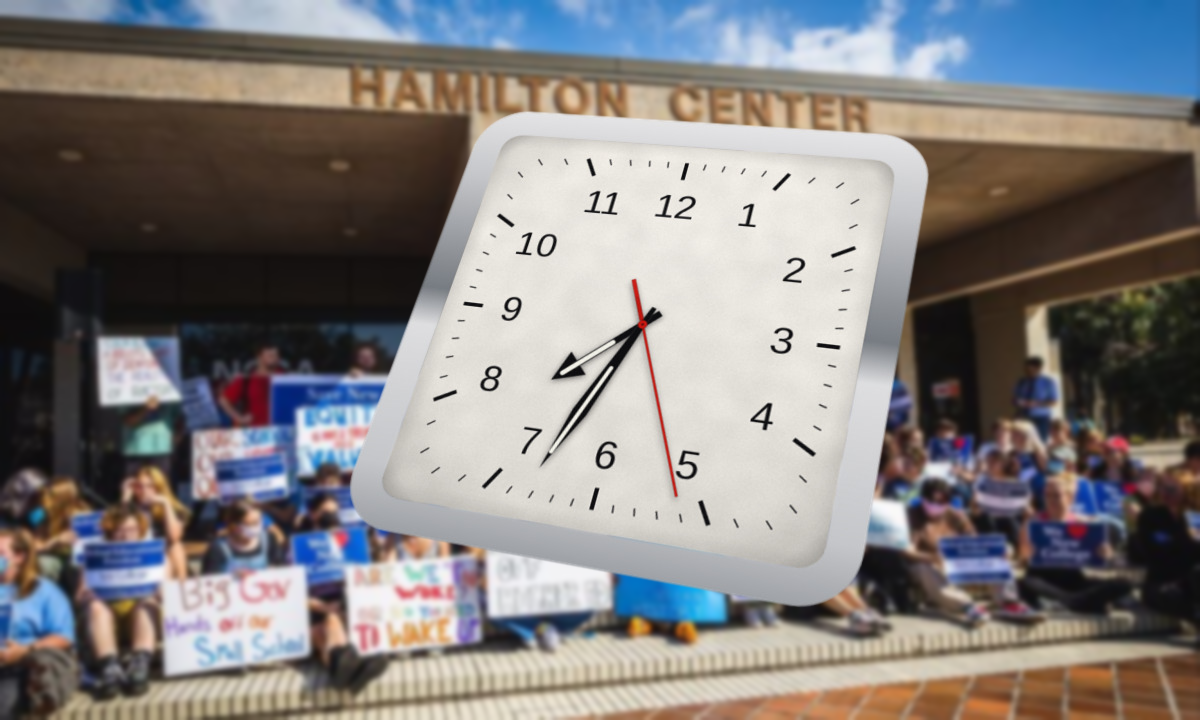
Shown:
7h33m26s
